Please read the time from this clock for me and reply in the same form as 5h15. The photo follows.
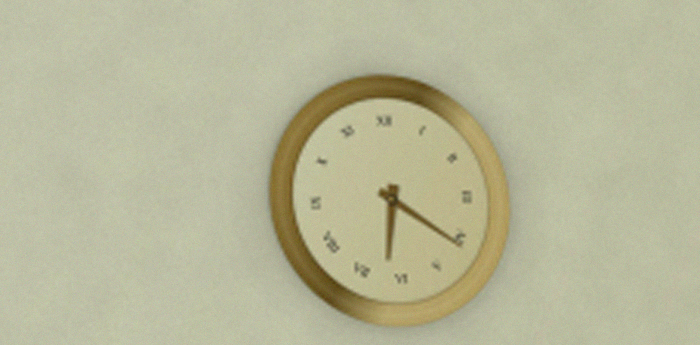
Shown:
6h21
